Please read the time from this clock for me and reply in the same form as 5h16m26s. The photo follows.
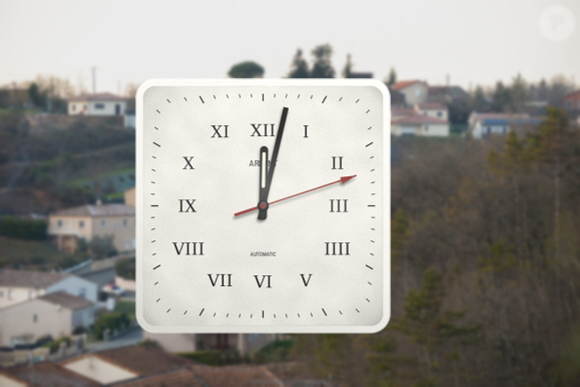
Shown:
12h02m12s
